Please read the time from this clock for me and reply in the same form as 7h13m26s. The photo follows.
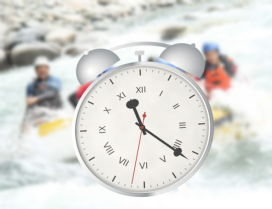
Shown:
11h21m32s
